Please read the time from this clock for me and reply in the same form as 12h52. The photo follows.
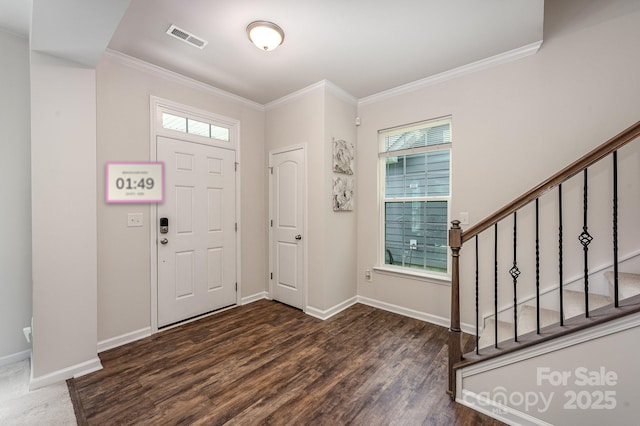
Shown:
1h49
